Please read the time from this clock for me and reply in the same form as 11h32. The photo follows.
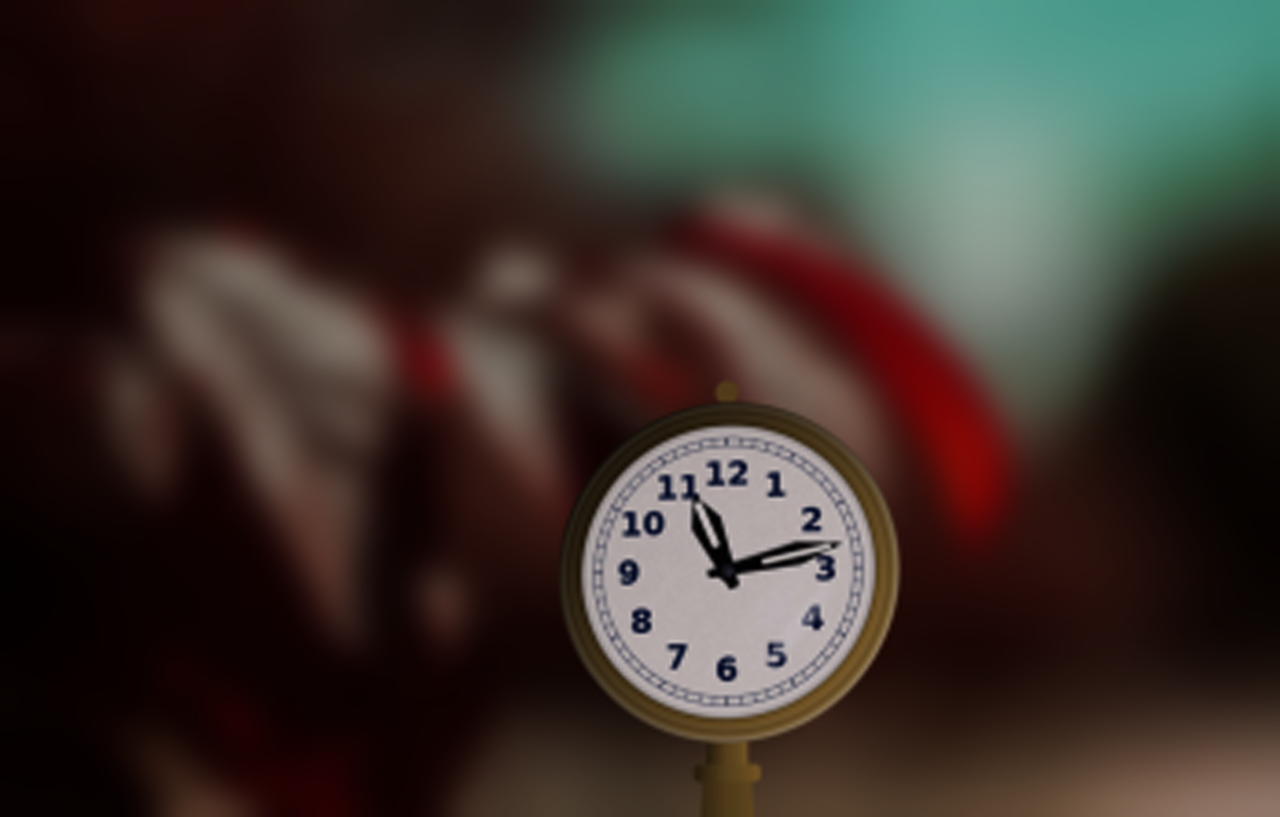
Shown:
11h13
